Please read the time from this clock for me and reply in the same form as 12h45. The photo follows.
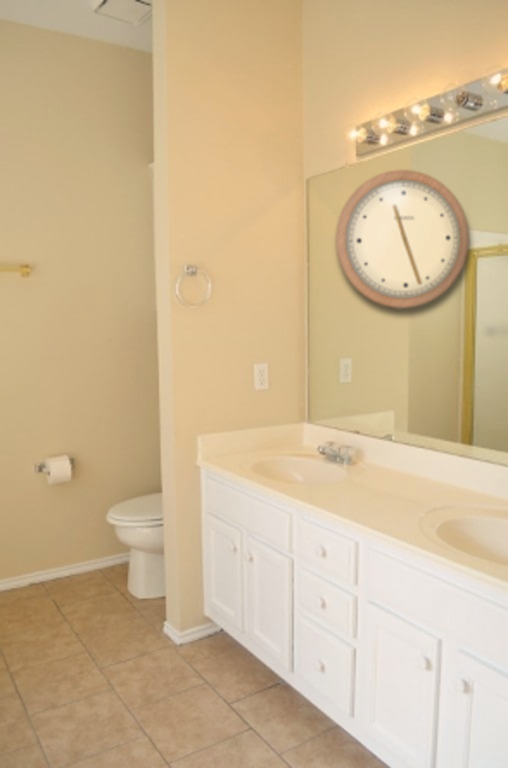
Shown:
11h27
